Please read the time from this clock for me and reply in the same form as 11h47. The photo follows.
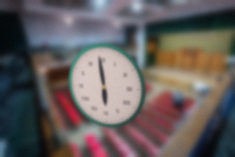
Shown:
5h59
